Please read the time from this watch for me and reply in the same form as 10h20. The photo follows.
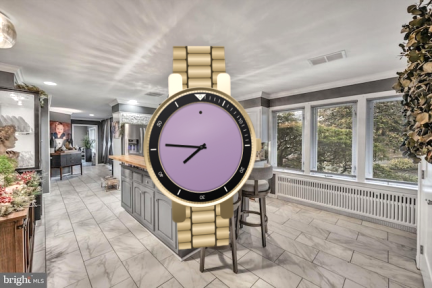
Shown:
7h46
